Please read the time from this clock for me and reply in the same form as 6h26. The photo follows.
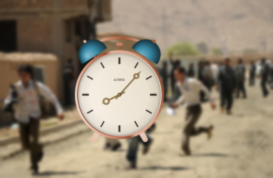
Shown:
8h07
